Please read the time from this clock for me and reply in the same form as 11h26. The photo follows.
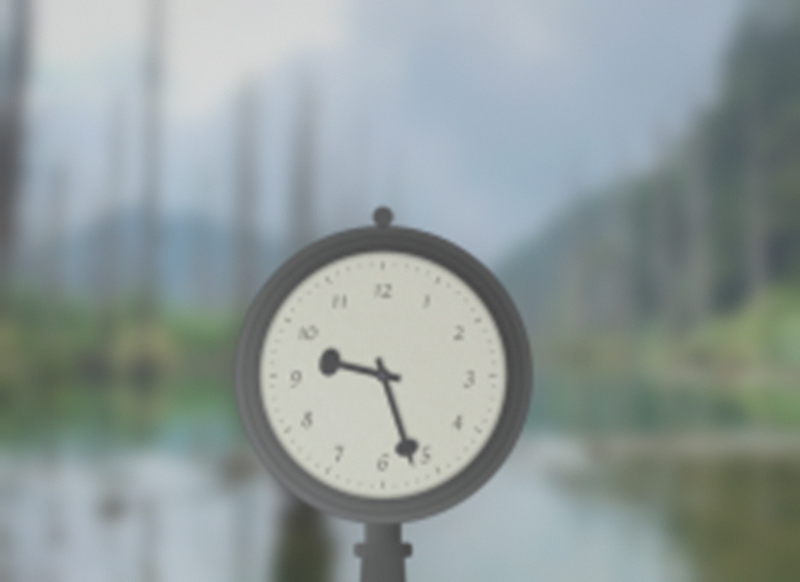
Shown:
9h27
